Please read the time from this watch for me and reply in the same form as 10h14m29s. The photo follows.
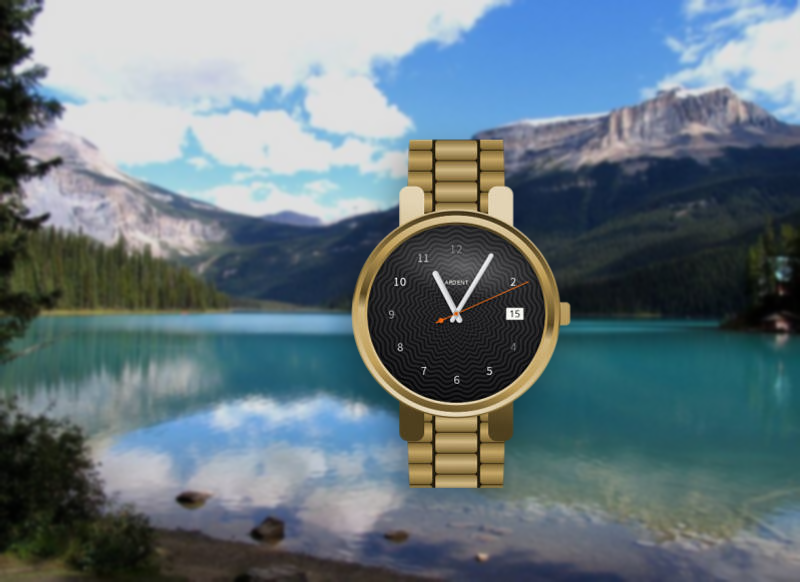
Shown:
11h05m11s
